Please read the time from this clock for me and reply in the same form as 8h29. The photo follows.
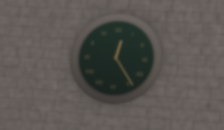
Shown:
12h24
